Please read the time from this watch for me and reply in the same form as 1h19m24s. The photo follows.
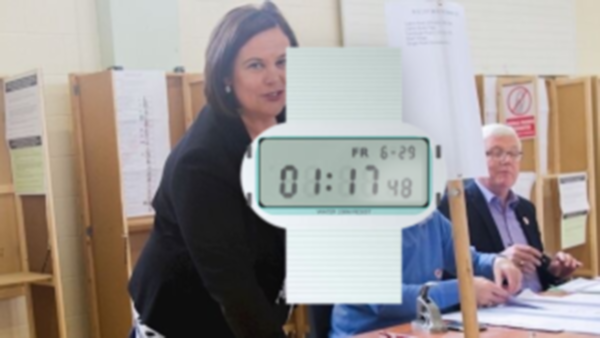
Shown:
1h17m48s
